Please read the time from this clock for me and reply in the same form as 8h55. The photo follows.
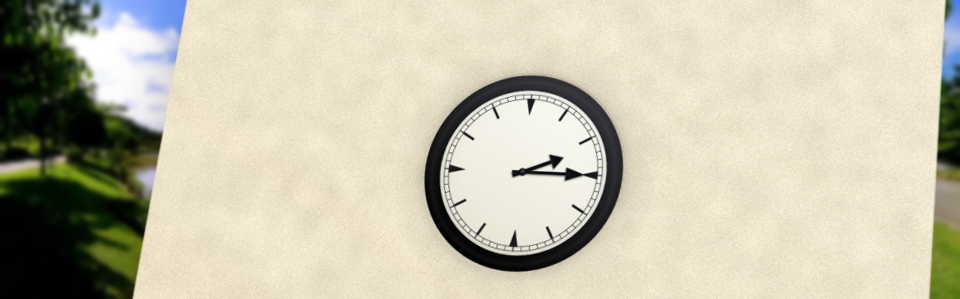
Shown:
2h15
